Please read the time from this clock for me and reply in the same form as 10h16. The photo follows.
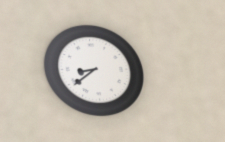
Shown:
8h39
